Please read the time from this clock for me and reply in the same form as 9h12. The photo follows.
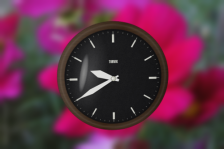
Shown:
9h40
